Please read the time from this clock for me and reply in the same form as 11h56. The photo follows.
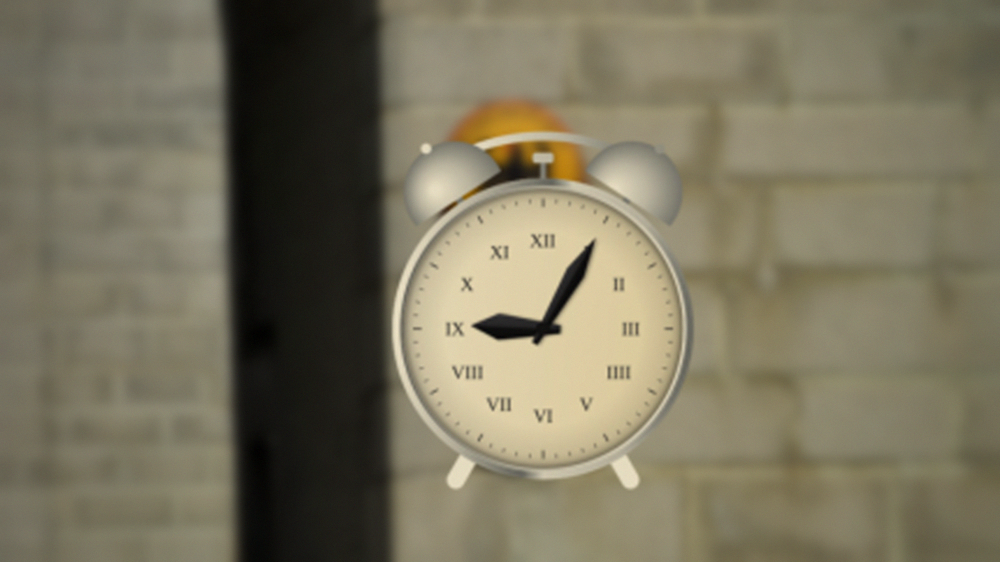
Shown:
9h05
